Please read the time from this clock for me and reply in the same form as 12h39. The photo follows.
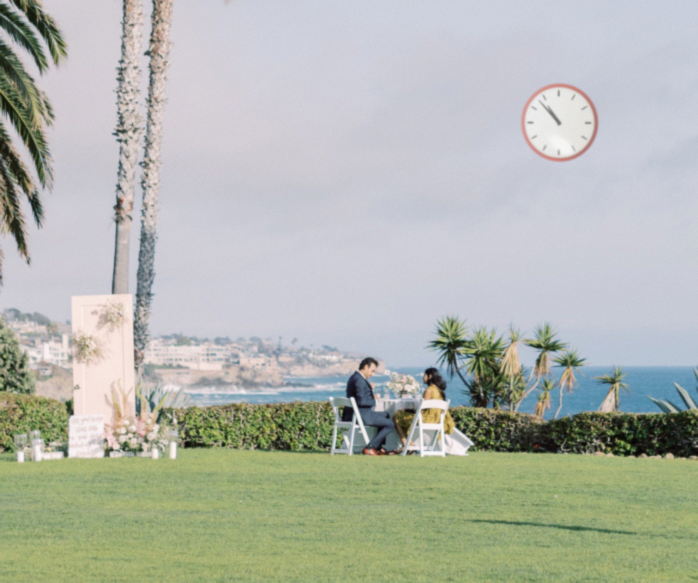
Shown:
10h53
